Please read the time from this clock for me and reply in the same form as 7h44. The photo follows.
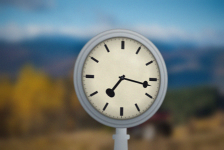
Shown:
7h17
